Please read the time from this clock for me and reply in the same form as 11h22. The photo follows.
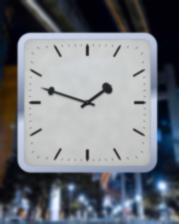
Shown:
1h48
